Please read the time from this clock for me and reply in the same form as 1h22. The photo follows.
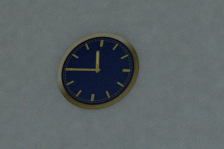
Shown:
11h45
